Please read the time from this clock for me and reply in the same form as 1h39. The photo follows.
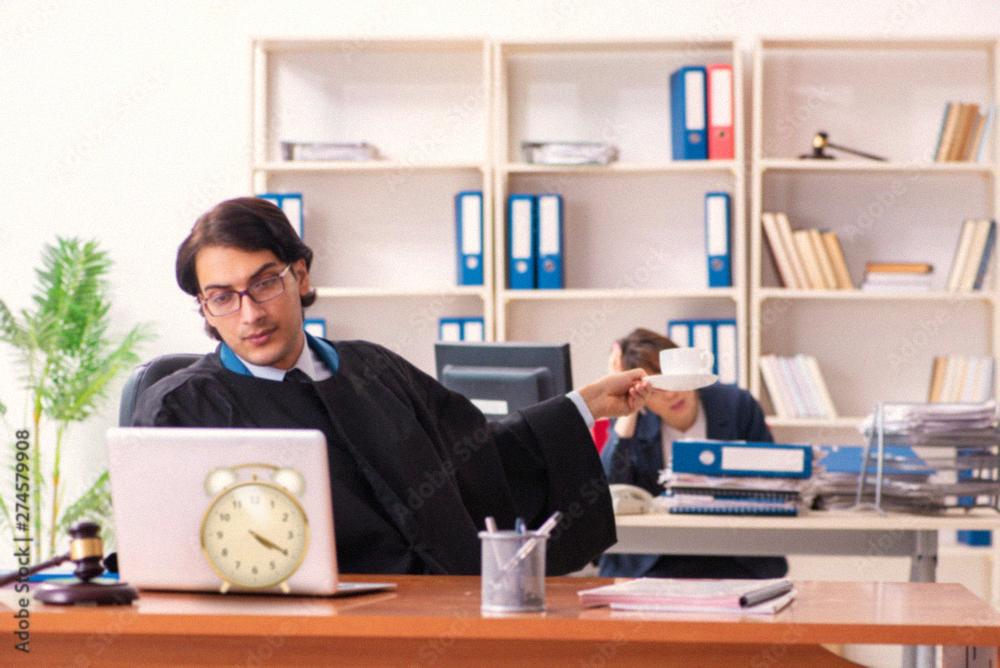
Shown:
4h20
